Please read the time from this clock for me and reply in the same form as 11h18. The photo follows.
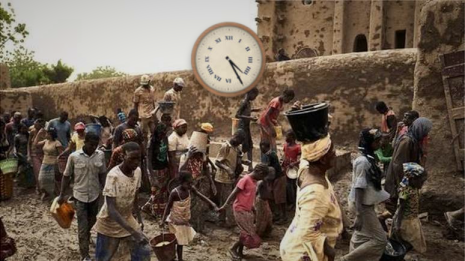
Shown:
4h25
